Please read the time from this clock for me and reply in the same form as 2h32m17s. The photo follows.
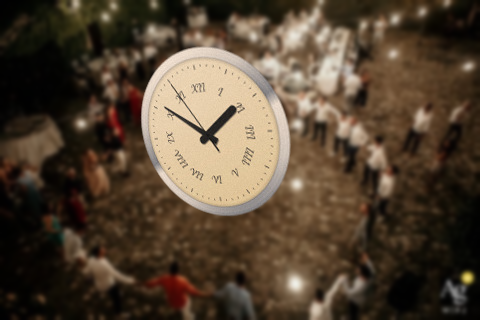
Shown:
1h50m55s
